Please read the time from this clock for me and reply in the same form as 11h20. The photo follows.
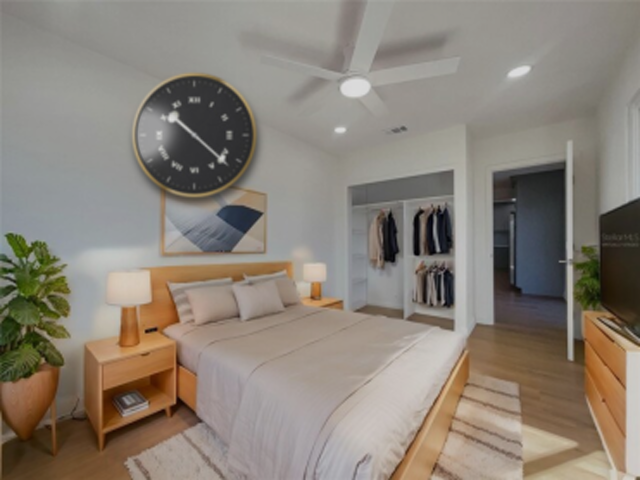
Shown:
10h22
